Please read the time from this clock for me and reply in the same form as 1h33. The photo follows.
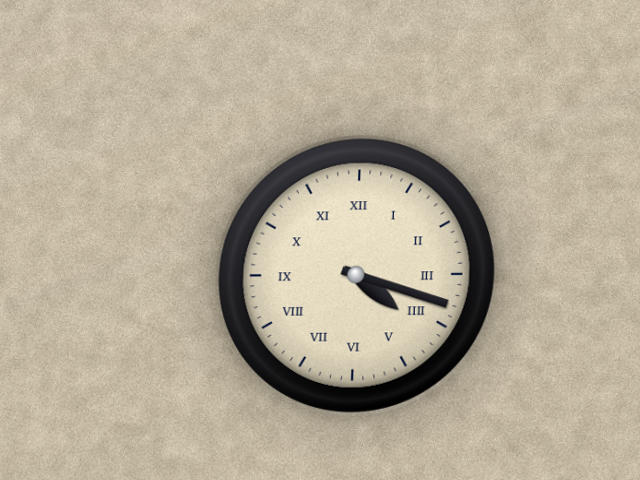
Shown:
4h18
